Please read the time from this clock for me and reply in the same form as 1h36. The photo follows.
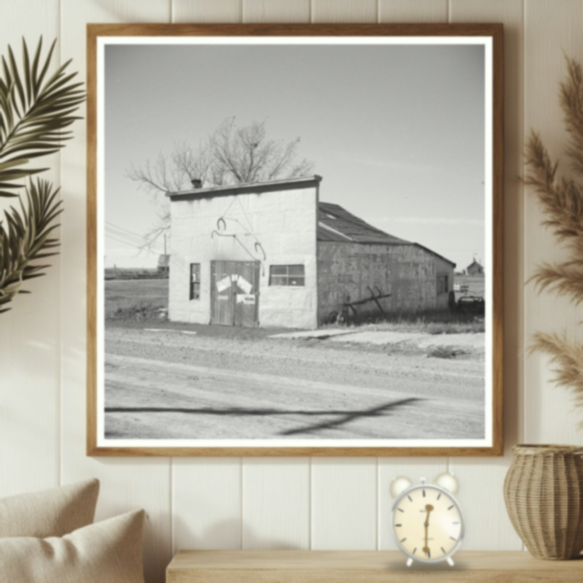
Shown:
12h31
